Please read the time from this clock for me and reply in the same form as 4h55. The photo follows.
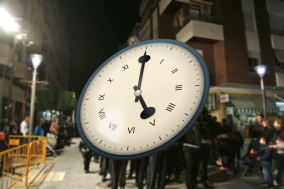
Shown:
5h00
